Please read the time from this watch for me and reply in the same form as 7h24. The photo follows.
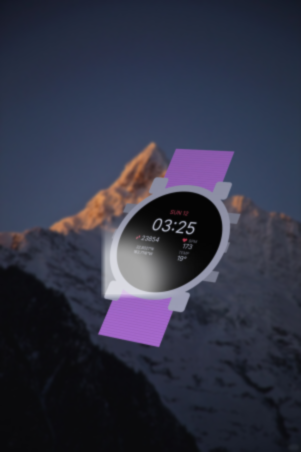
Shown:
3h25
